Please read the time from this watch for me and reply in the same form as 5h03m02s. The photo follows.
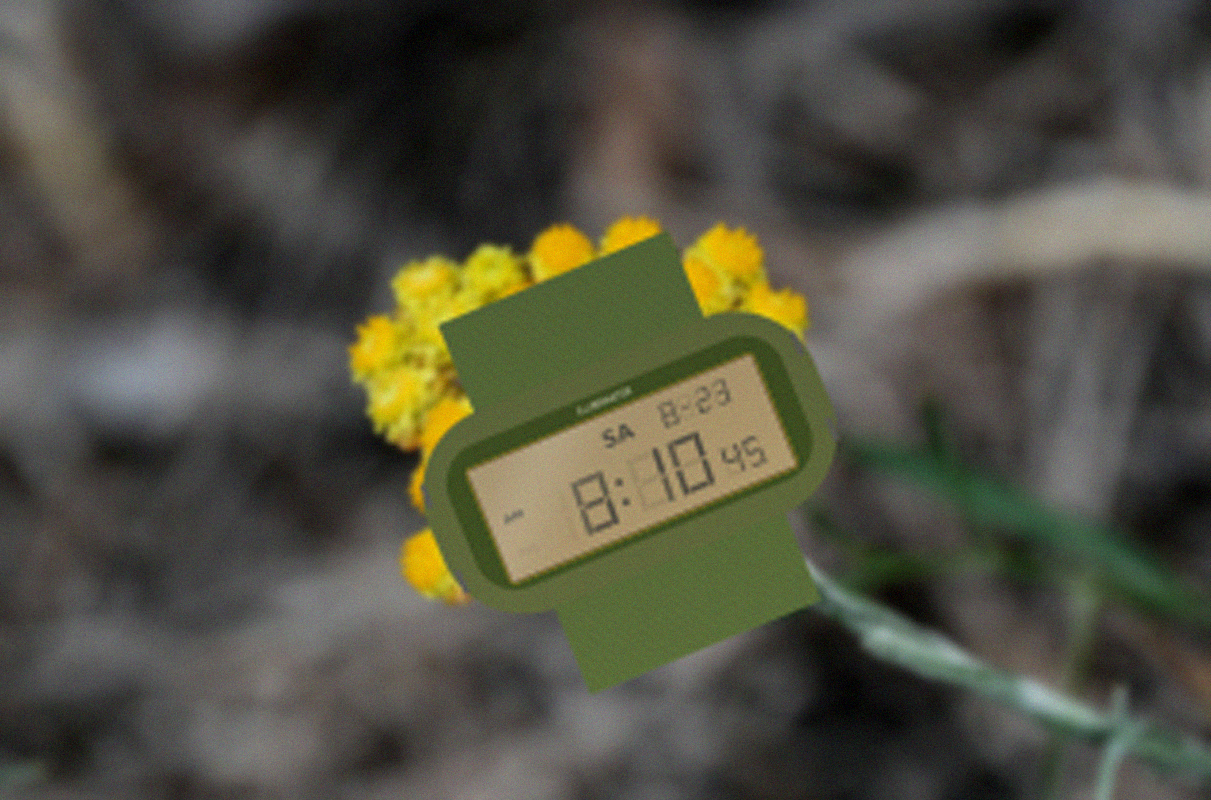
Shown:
8h10m45s
